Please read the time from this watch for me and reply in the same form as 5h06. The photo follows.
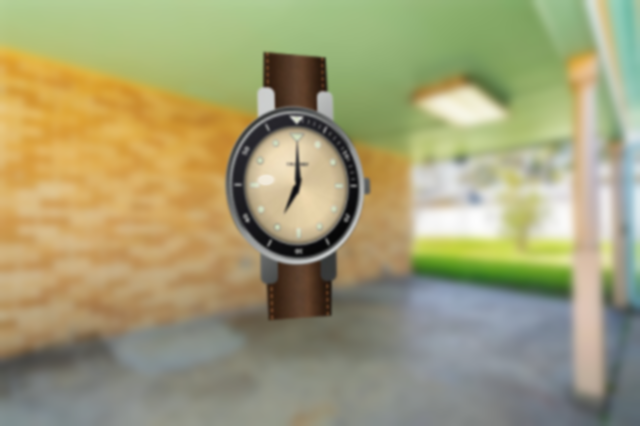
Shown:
7h00
